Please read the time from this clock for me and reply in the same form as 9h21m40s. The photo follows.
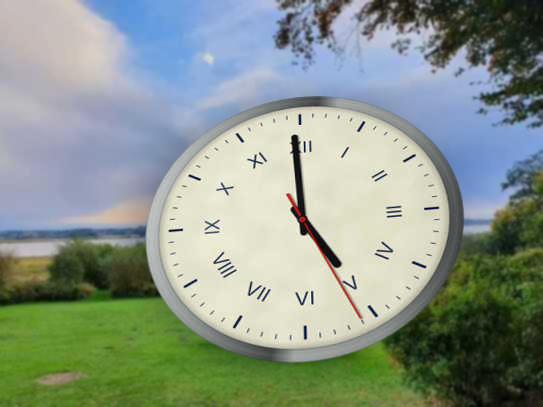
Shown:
4h59m26s
